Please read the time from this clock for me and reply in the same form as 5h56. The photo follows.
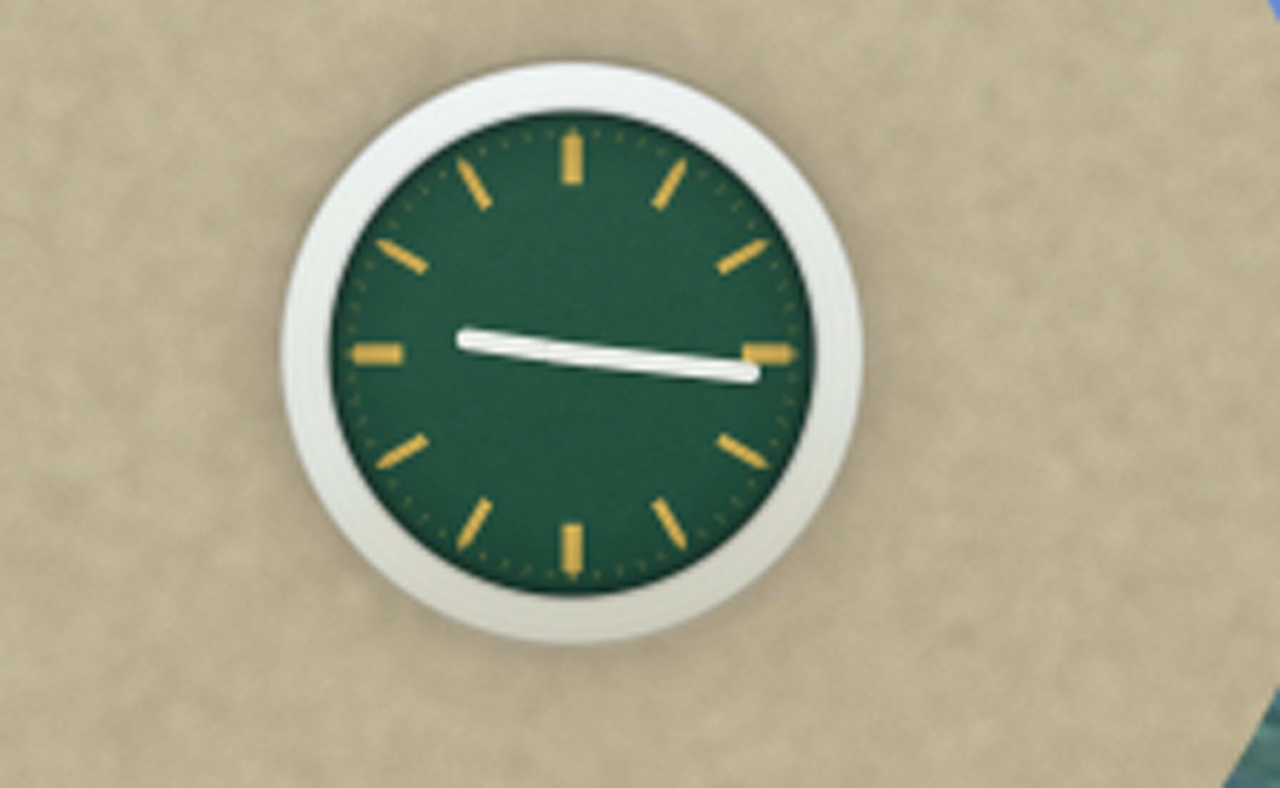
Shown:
9h16
